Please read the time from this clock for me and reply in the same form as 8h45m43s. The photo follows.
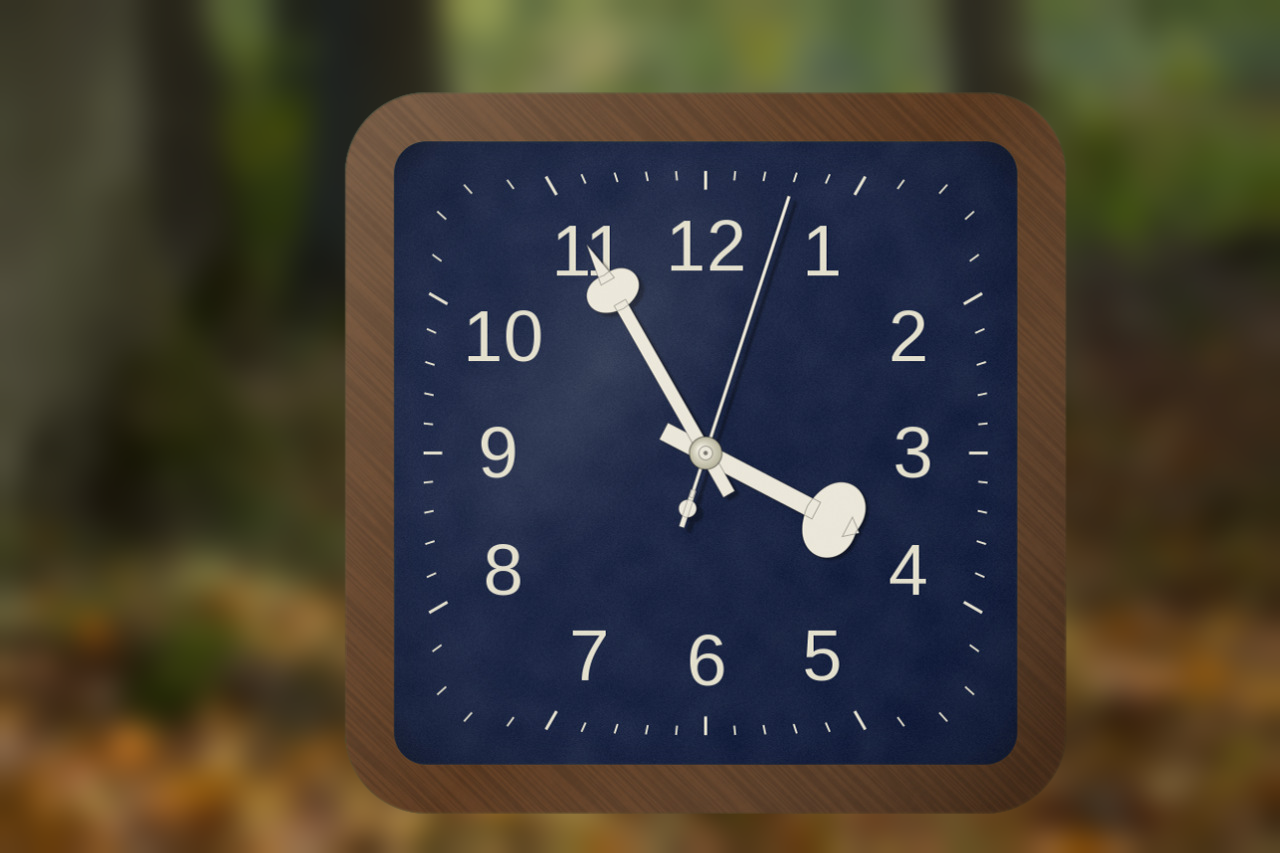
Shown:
3h55m03s
